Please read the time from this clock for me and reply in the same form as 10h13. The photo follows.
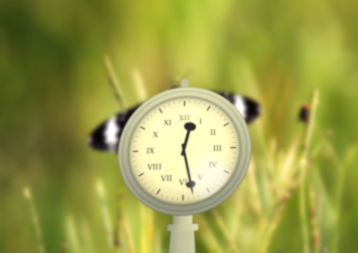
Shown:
12h28
